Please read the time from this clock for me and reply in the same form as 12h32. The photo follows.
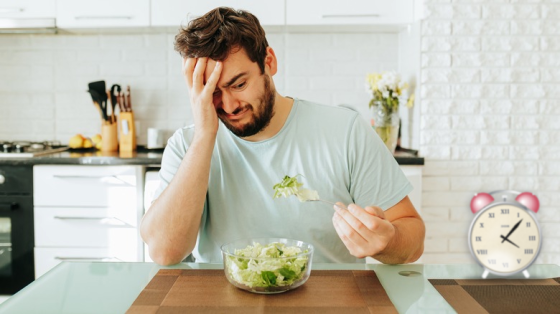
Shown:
4h07
